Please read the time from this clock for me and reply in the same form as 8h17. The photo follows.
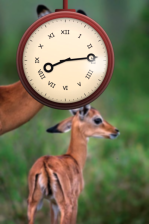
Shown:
8h14
